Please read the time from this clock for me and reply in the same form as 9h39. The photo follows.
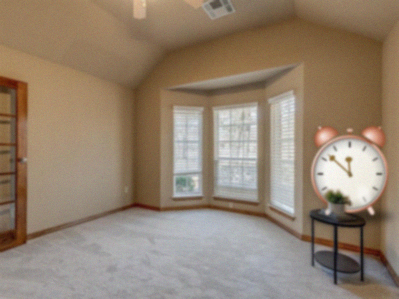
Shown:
11h52
